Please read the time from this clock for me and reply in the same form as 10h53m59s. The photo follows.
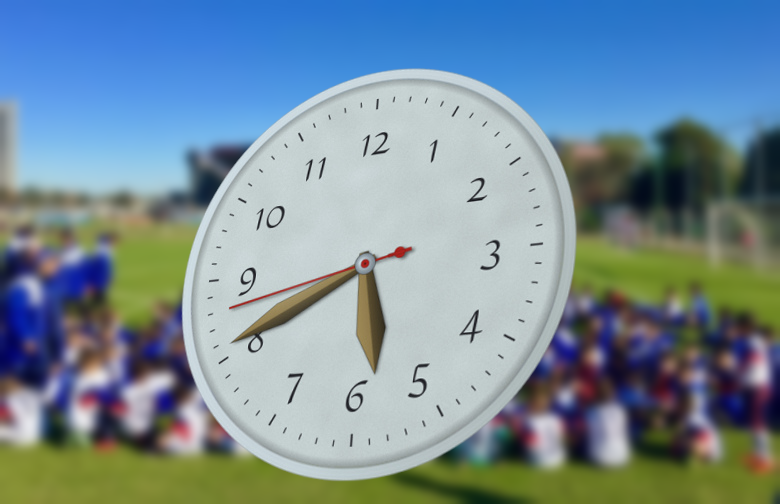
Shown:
5h40m43s
